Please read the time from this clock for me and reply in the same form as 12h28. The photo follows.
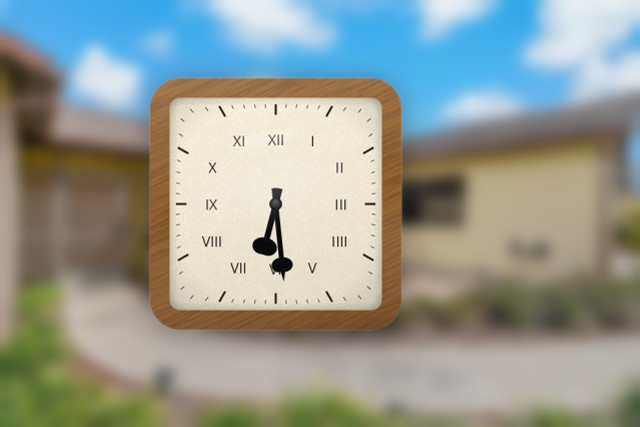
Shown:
6h29
